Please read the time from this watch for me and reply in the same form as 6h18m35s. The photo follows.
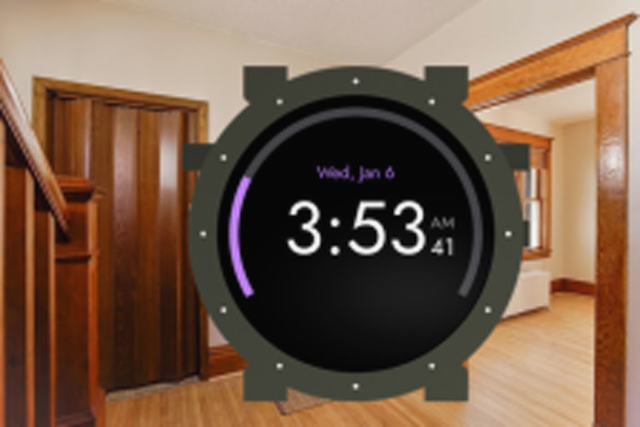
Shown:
3h53m41s
